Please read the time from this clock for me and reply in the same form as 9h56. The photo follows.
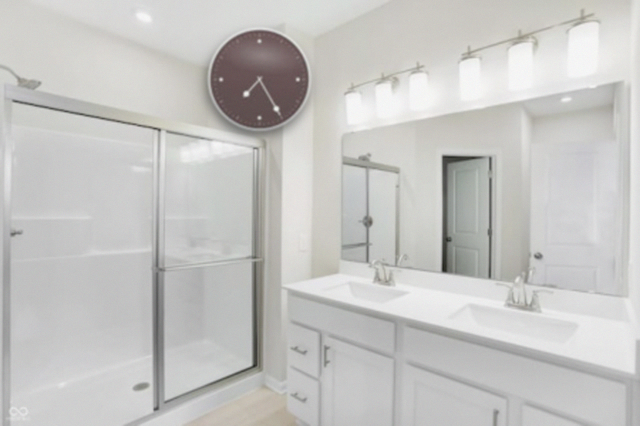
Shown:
7h25
